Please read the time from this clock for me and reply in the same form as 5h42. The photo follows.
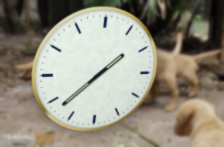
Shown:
1h38
